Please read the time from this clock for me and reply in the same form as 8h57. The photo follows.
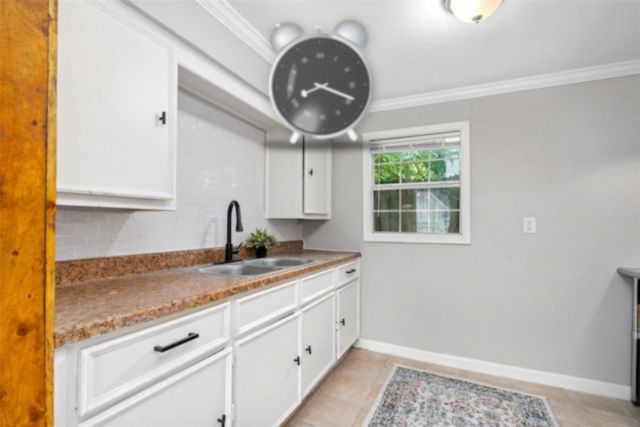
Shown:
8h19
